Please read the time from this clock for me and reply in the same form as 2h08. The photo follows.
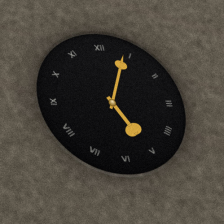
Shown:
5h04
